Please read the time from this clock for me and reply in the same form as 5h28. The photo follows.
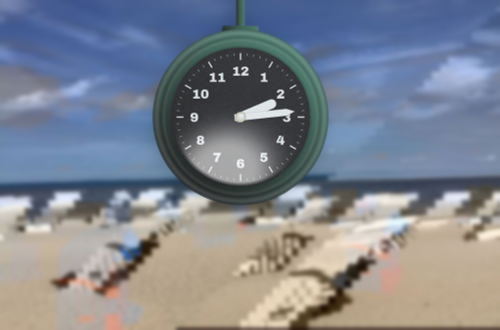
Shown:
2h14
